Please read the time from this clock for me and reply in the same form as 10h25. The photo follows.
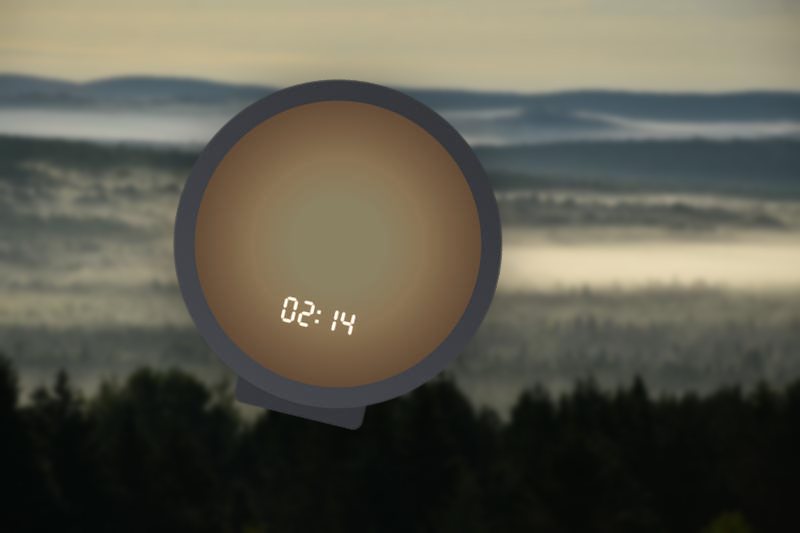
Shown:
2h14
